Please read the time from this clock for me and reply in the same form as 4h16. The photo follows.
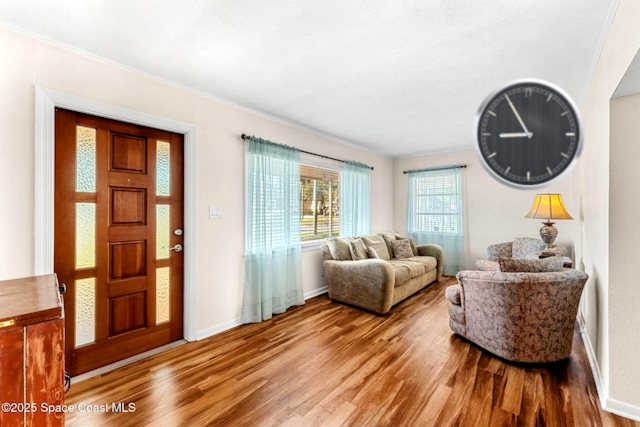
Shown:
8h55
